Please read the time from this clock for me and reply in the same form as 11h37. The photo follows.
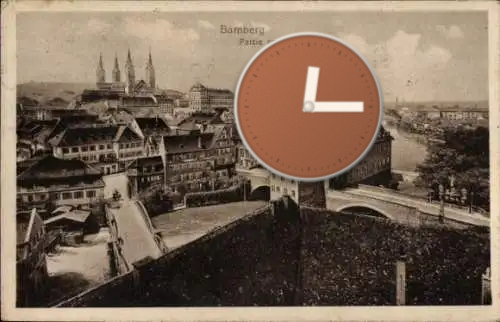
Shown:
12h15
